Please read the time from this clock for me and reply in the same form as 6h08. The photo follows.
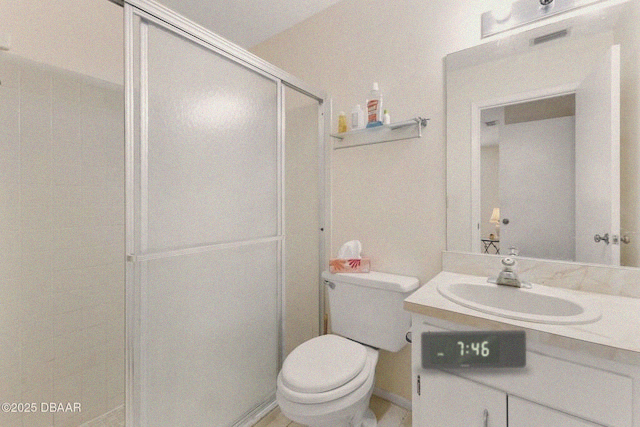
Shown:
7h46
